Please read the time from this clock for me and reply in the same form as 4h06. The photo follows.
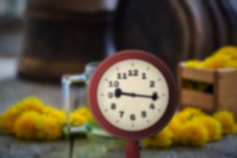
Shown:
9h16
